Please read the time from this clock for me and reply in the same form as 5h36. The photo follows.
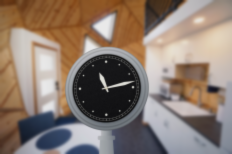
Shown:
11h13
